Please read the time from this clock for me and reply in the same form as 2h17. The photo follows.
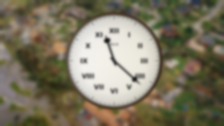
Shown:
11h22
